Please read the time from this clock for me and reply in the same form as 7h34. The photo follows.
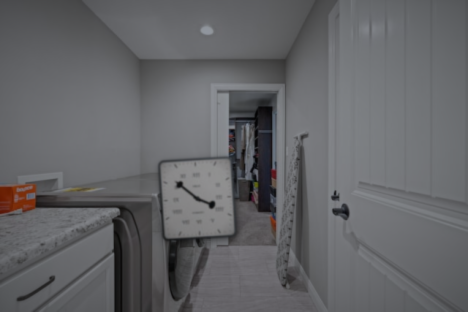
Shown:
3h52
